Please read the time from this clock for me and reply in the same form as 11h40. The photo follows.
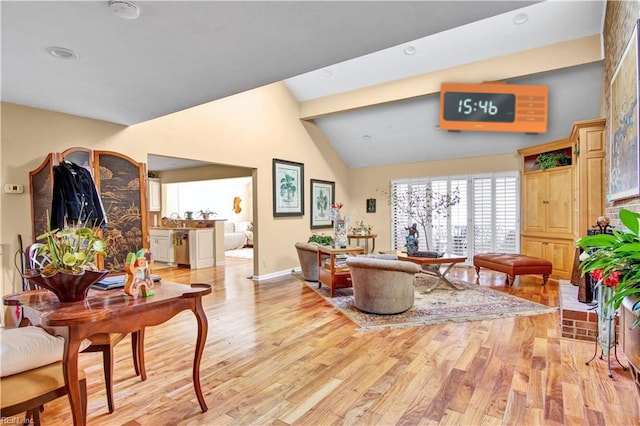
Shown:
15h46
